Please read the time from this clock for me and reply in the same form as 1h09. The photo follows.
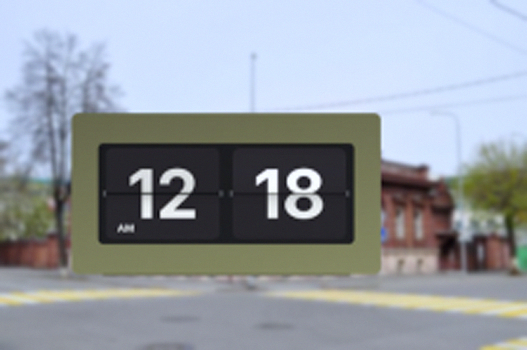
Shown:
12h18
